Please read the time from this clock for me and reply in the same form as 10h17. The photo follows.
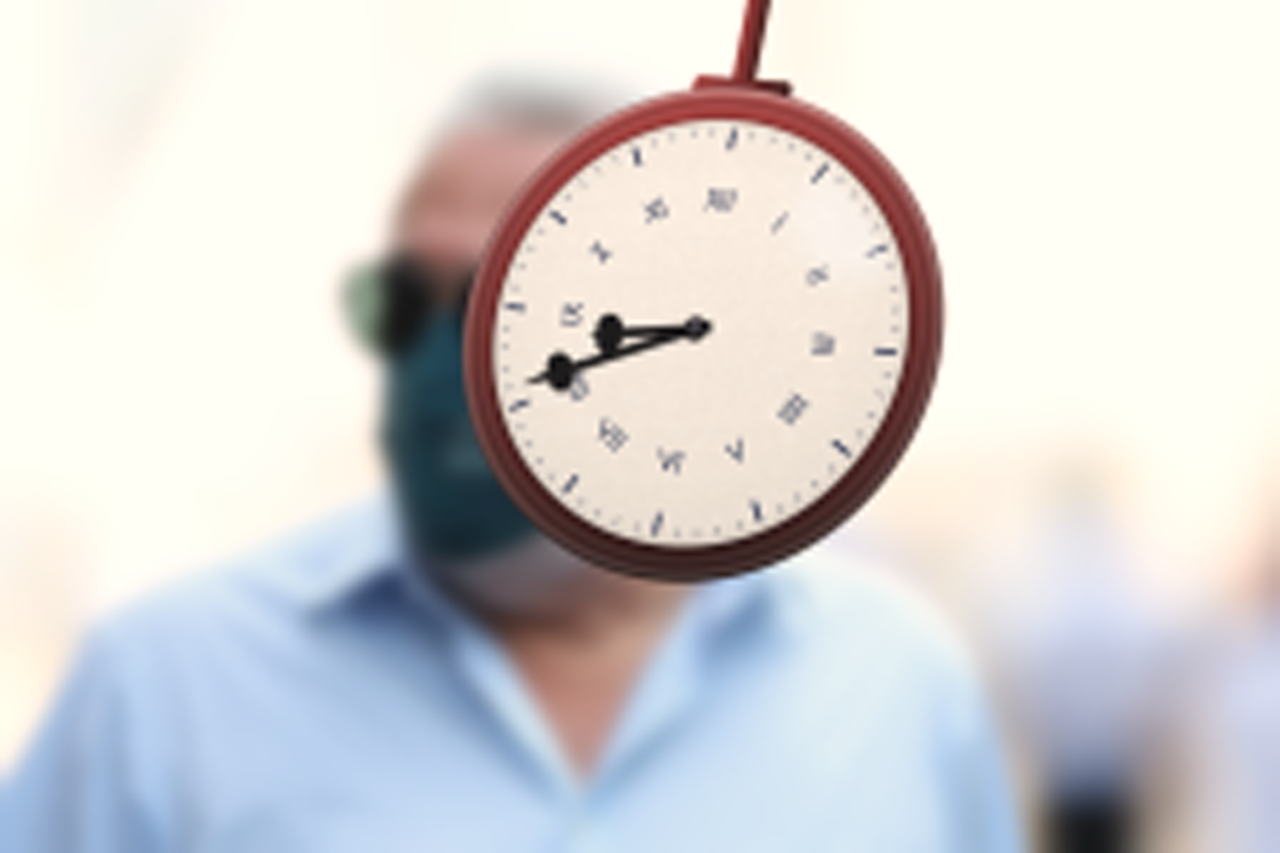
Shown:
8h41
